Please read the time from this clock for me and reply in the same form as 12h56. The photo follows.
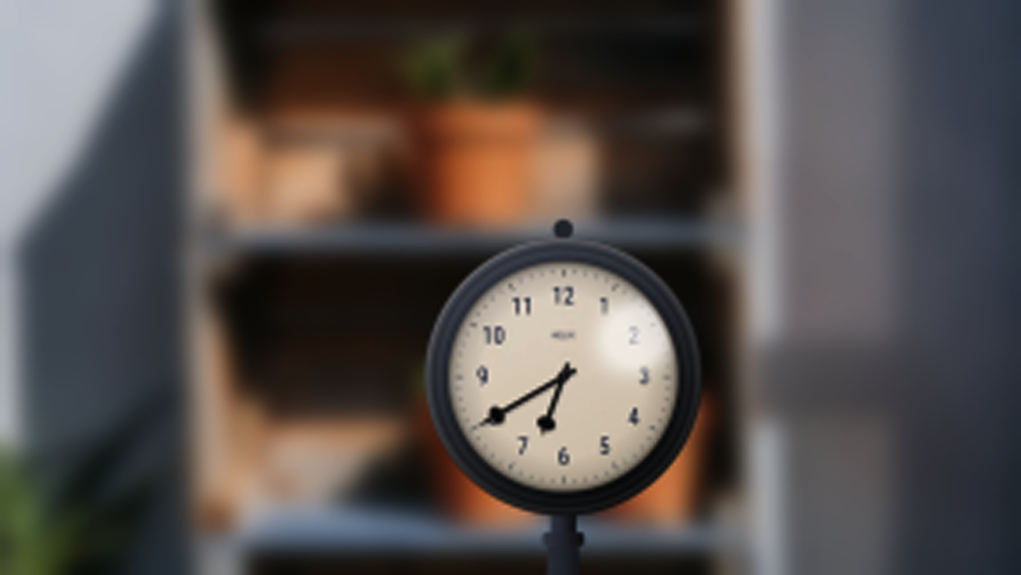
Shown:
6h40
